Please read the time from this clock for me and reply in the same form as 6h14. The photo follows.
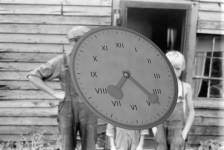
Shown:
7h23
